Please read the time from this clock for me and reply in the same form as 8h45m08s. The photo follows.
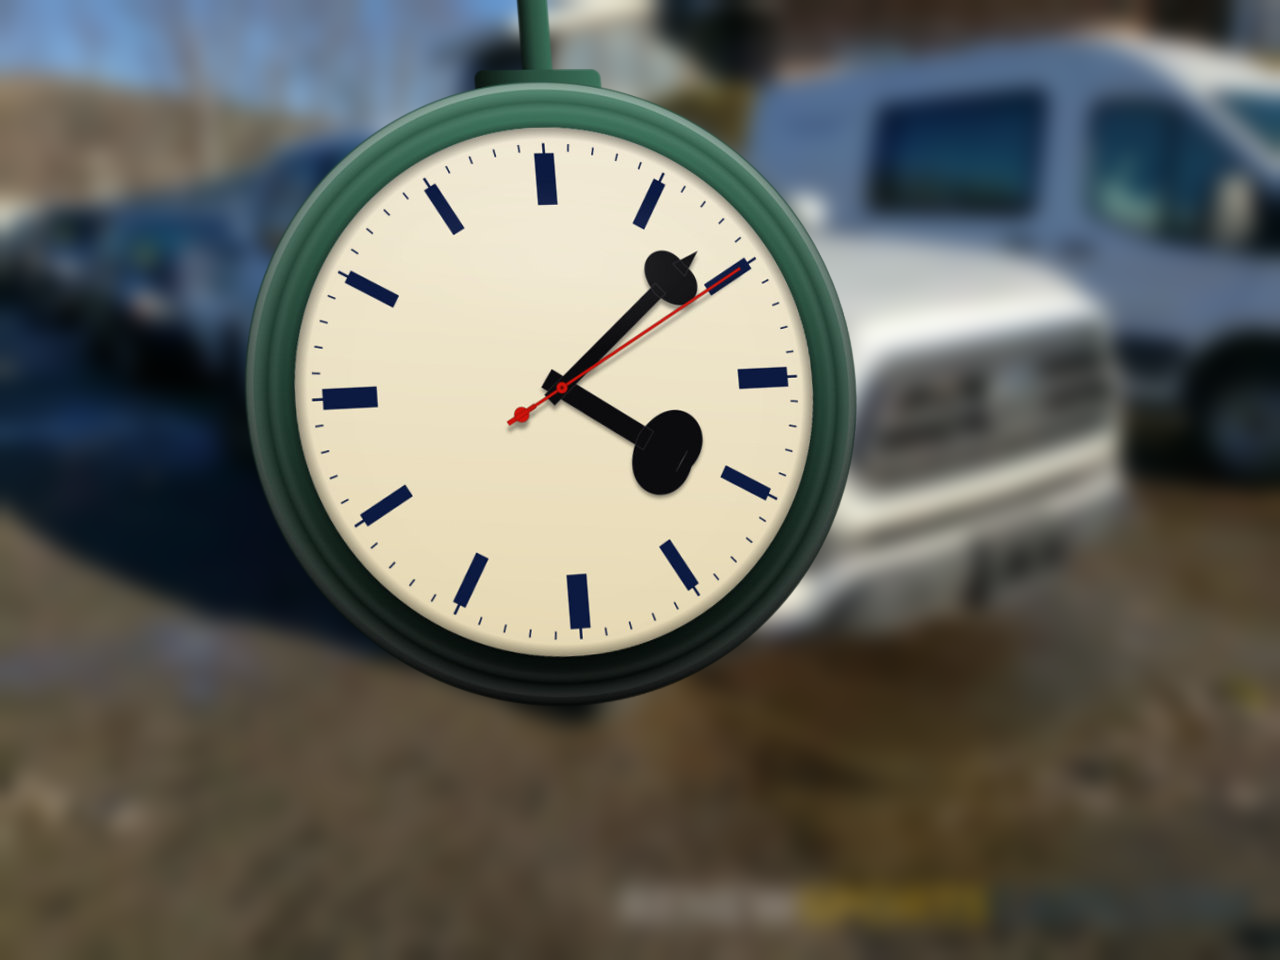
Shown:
4h08m10s
